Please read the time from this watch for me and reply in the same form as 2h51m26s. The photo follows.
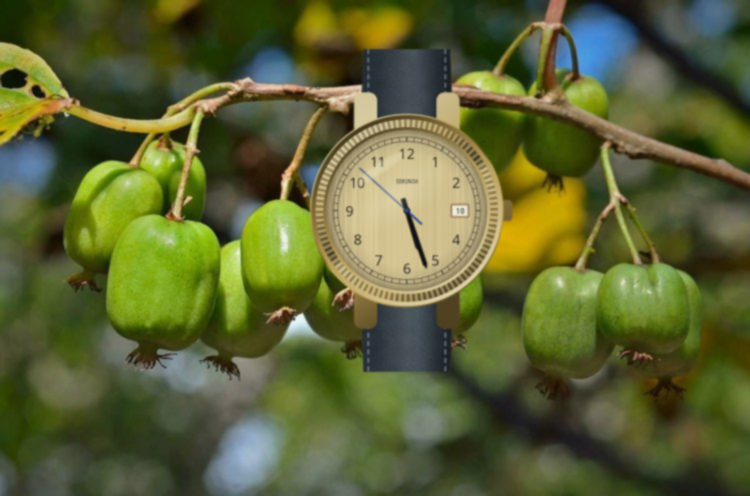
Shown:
5h26m52s
